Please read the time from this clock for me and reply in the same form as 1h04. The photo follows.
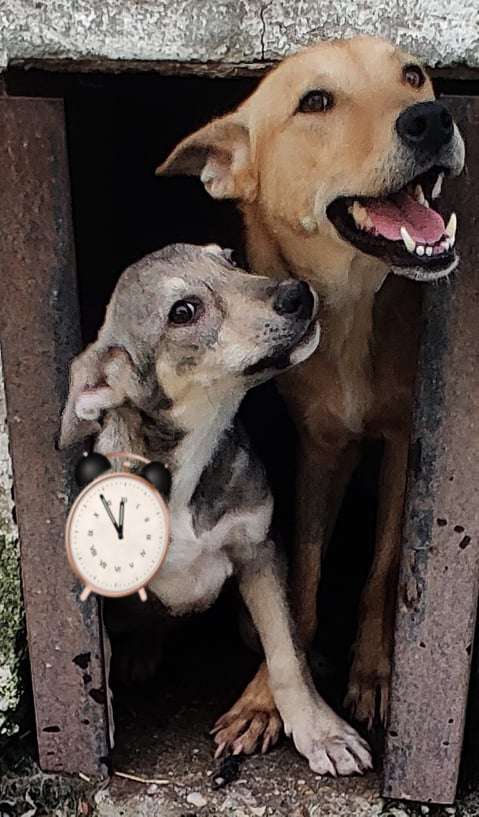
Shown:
11h54
